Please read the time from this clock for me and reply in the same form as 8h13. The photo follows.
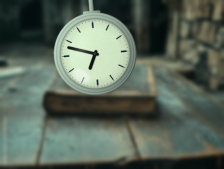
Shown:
6h48
